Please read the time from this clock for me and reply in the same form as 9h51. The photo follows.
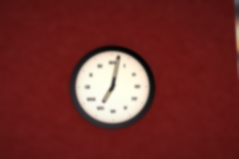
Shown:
7h02
